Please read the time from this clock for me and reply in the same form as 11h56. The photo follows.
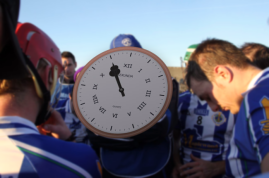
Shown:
10h55
